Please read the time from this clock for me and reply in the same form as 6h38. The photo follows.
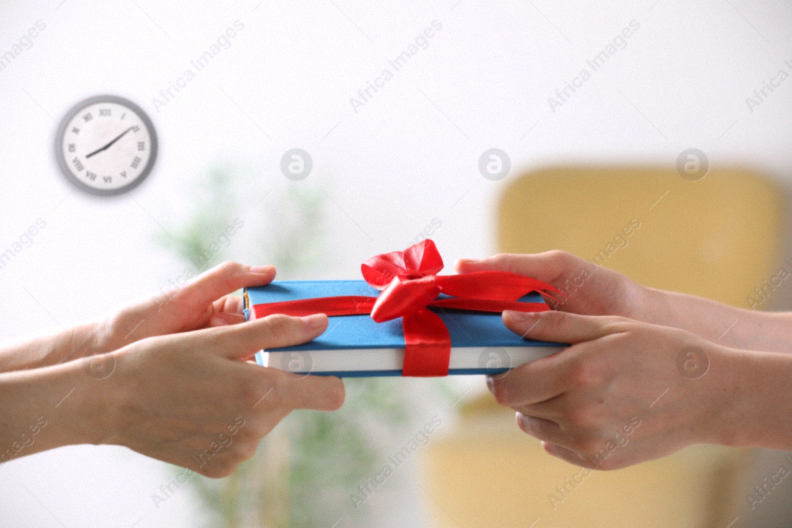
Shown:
8h09
